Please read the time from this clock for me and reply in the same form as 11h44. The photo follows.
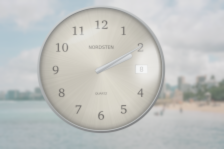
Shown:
2h10
